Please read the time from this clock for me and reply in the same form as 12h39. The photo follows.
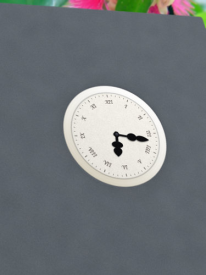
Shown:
6h17
